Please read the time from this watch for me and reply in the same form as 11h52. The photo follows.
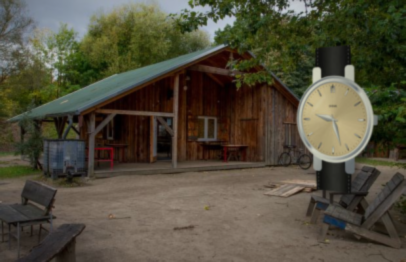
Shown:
9h27
